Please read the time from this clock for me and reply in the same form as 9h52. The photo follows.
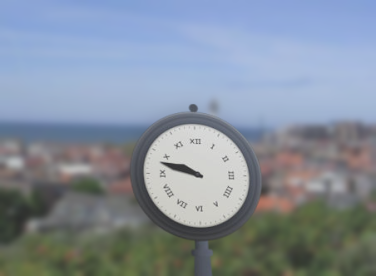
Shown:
9h48
